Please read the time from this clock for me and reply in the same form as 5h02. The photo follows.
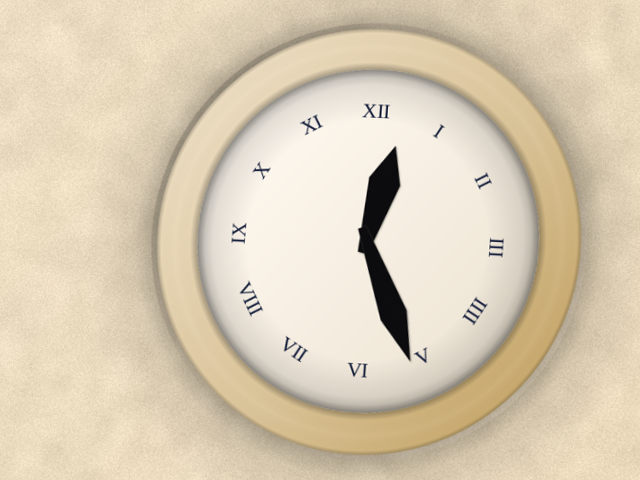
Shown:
12h26
